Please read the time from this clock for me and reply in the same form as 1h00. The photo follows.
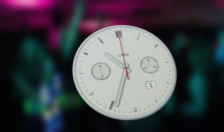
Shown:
10h34
